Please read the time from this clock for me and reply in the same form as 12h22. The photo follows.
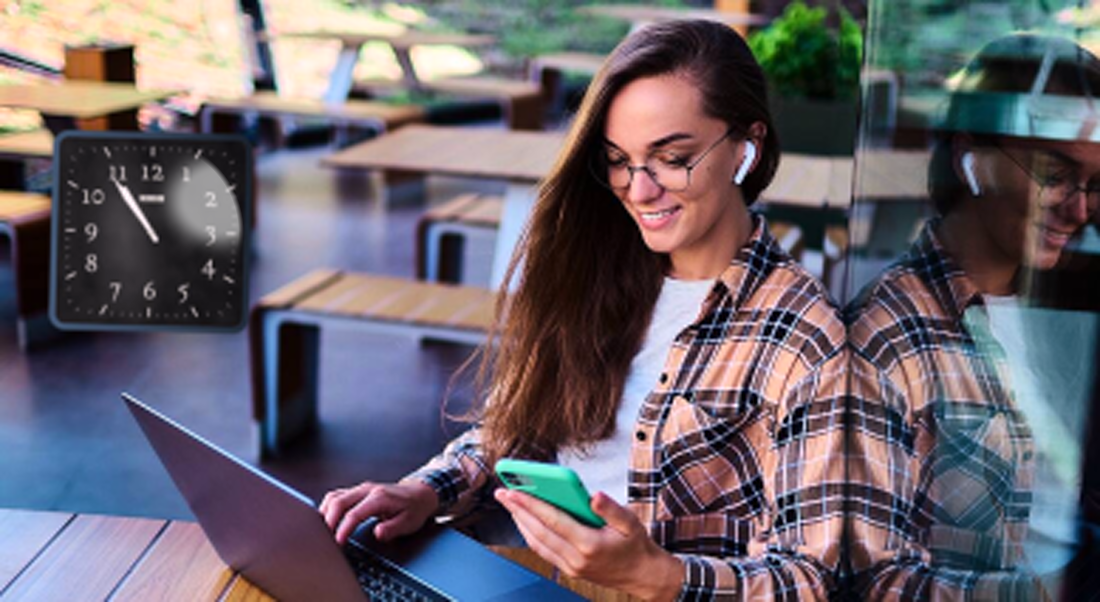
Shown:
10h54
